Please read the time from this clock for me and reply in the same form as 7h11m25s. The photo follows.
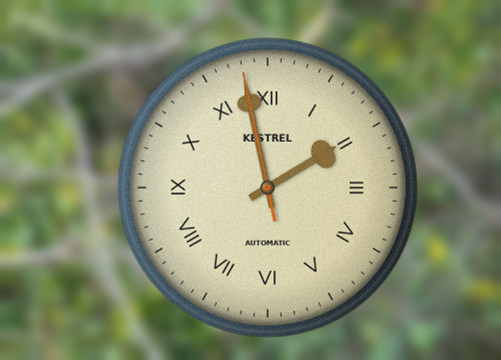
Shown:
1h57m58s
